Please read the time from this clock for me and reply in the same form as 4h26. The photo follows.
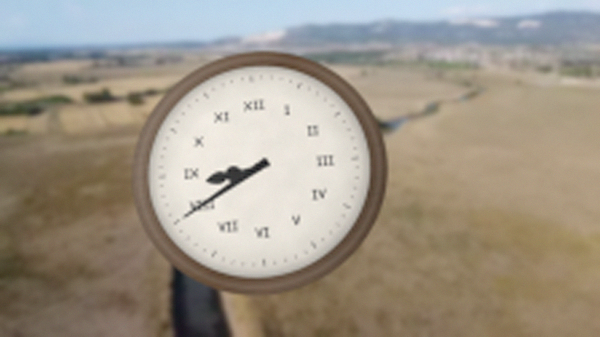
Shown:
8h40
